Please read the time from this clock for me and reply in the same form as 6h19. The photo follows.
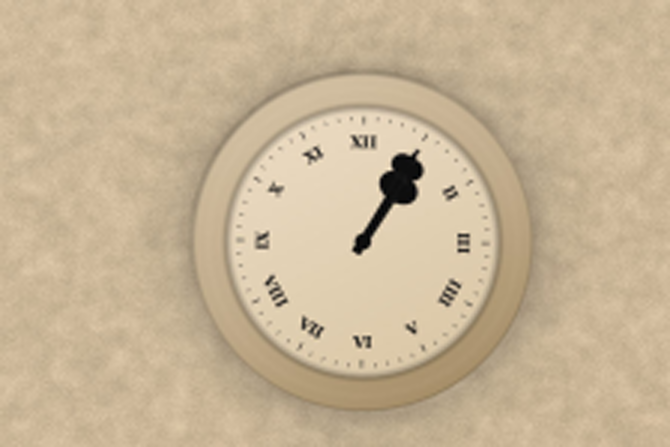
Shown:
1h05
